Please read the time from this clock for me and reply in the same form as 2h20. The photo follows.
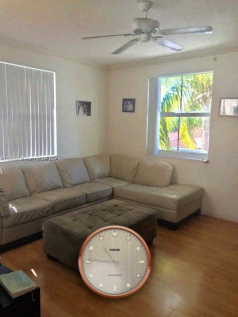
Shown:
10h46
